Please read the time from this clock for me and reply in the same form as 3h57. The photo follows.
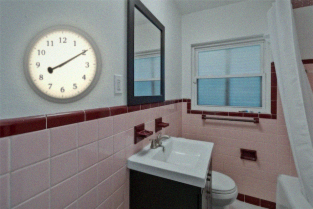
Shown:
8h10
